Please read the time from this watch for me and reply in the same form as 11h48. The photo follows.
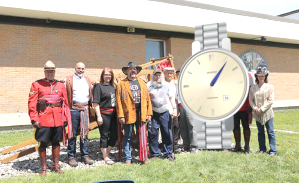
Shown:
1h06
